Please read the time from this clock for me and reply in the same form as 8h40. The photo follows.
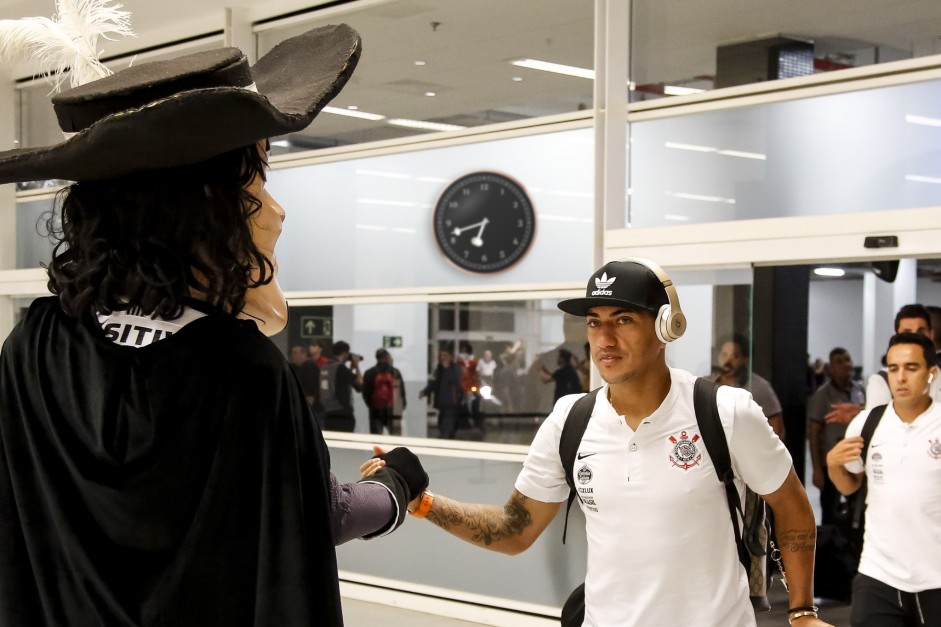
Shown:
6h42
